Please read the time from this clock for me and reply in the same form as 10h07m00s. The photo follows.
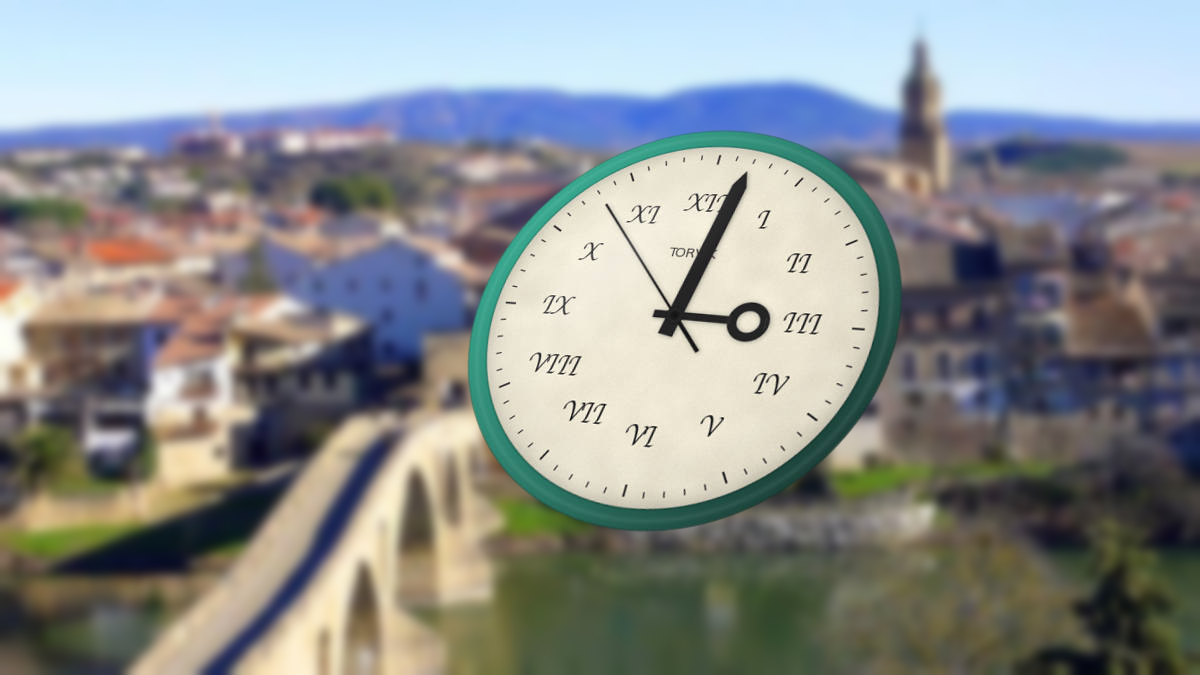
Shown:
3h01m53s
